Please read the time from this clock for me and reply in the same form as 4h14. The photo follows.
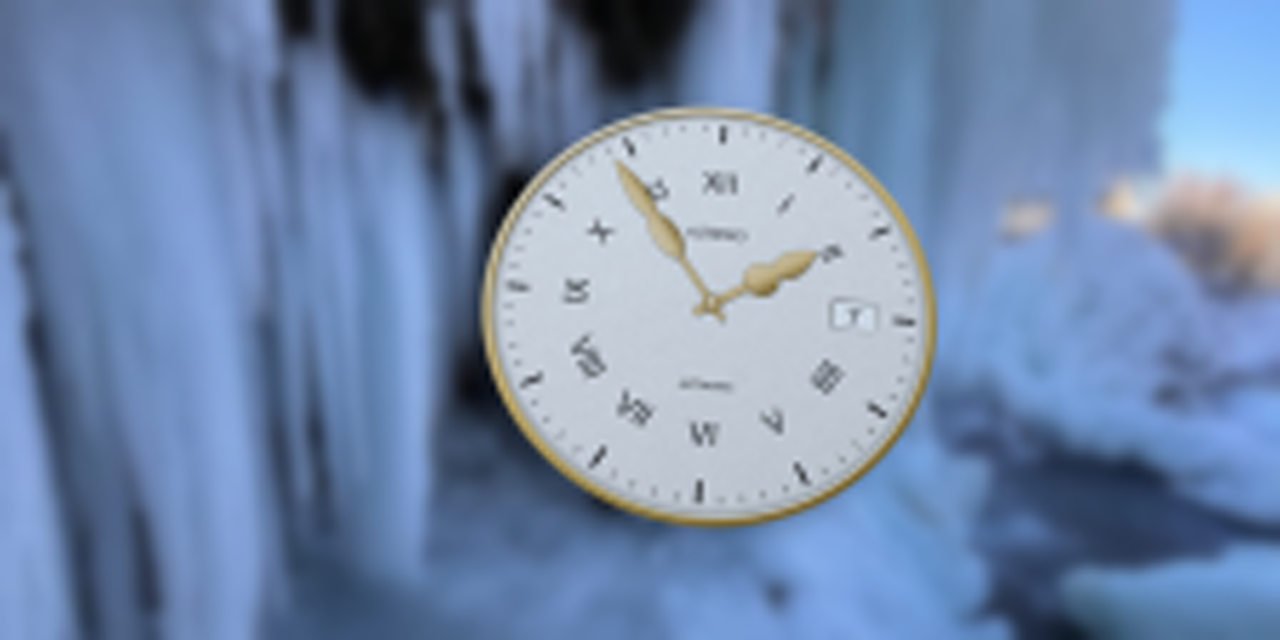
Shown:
1h54
